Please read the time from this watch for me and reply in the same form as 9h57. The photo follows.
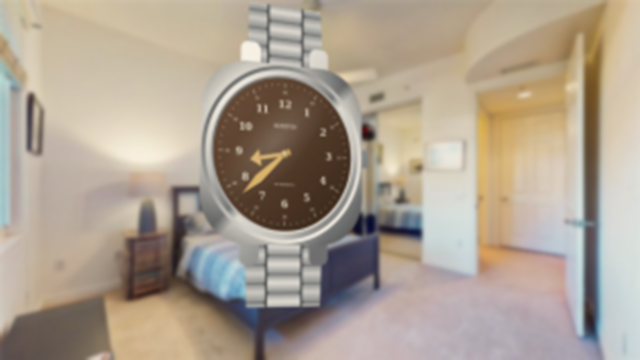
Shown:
8h38
